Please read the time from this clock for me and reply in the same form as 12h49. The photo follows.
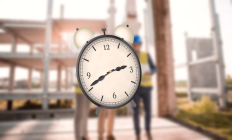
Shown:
2h41
